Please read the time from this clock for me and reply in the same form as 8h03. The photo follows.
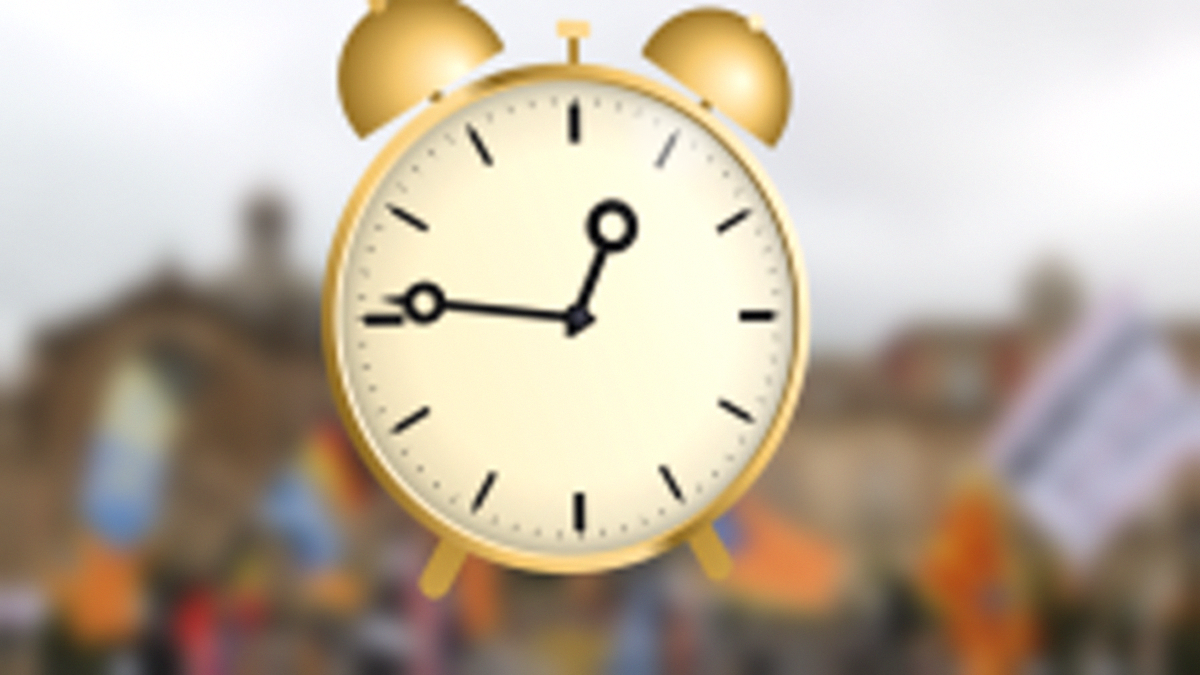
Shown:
12h46
